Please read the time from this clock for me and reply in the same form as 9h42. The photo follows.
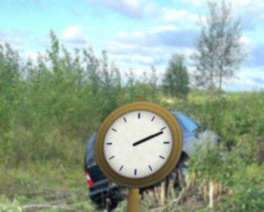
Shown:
2h11
